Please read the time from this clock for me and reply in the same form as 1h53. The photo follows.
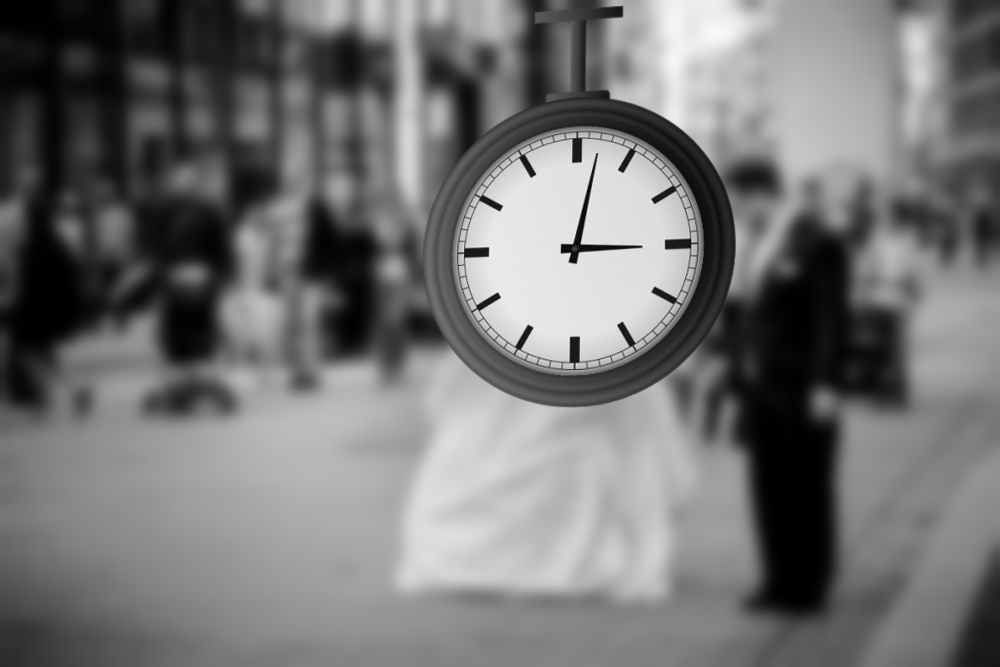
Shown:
3h02
